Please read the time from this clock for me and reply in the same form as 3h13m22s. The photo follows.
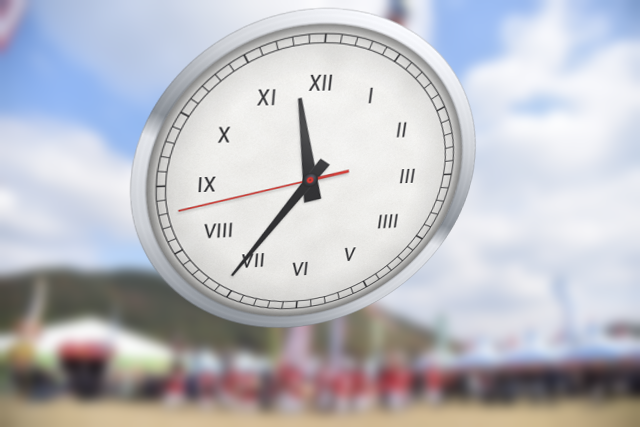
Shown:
11h35m43s
